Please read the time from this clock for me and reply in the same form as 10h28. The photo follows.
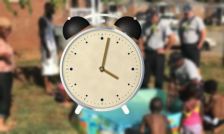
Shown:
4h02
